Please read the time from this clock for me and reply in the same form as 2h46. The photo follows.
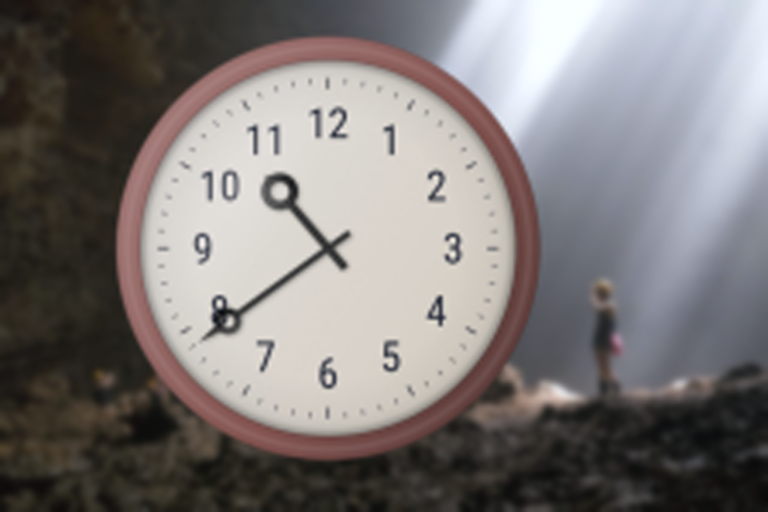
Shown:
10h39
